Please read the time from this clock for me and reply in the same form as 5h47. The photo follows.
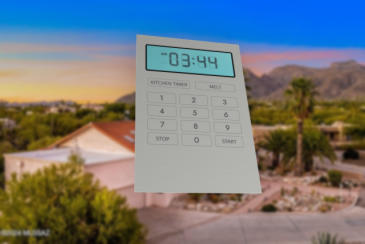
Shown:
3h44
